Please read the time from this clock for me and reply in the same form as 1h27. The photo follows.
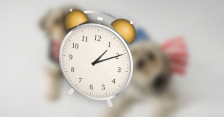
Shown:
1h10
